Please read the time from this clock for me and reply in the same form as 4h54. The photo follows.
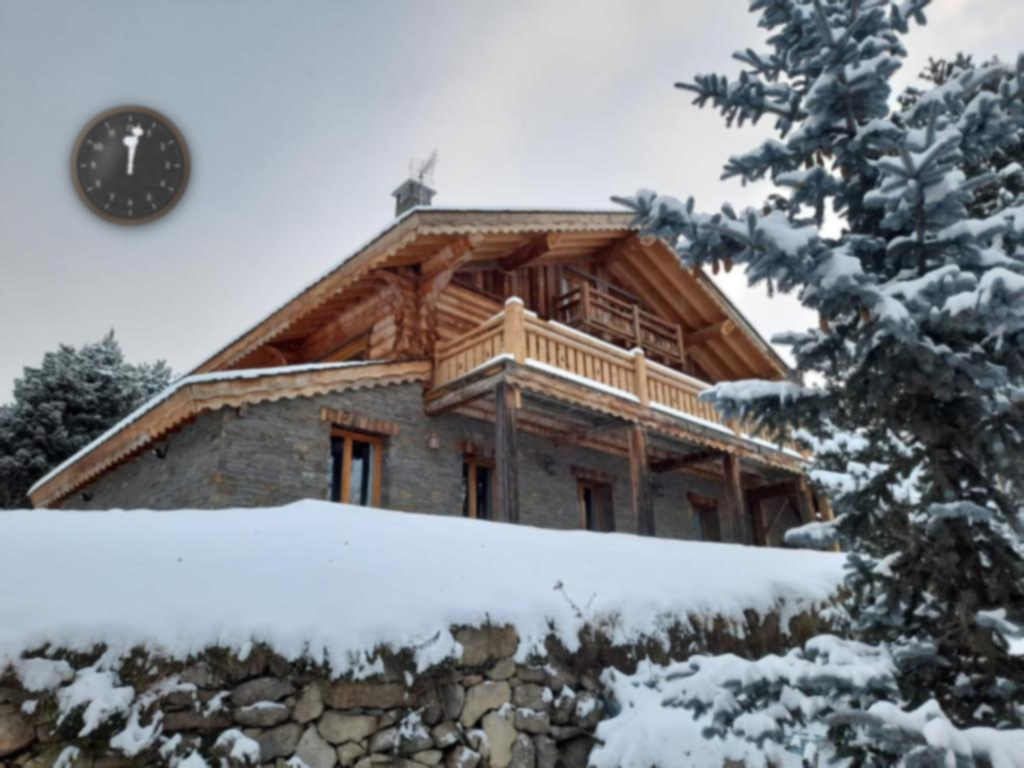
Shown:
12h02
